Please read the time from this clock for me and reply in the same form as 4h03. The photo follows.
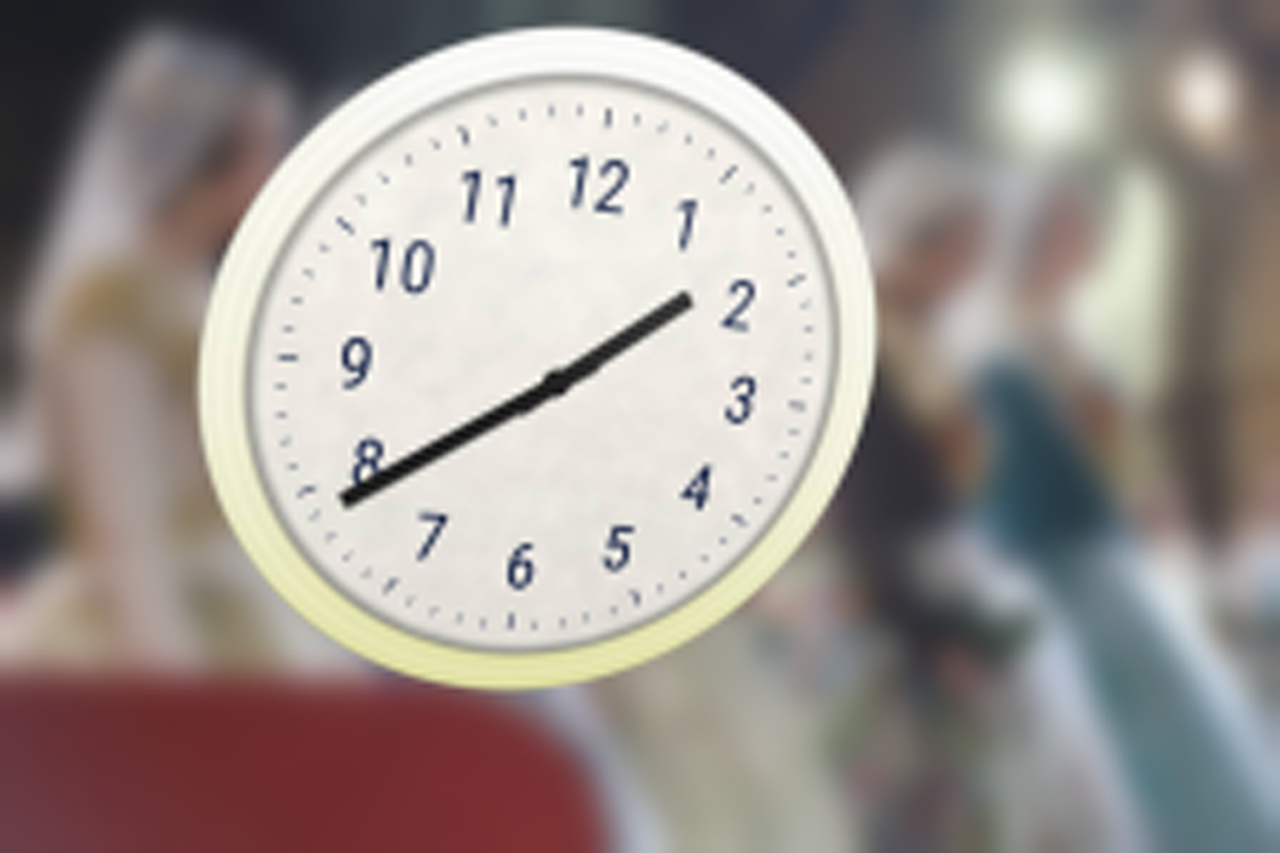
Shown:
1h39
